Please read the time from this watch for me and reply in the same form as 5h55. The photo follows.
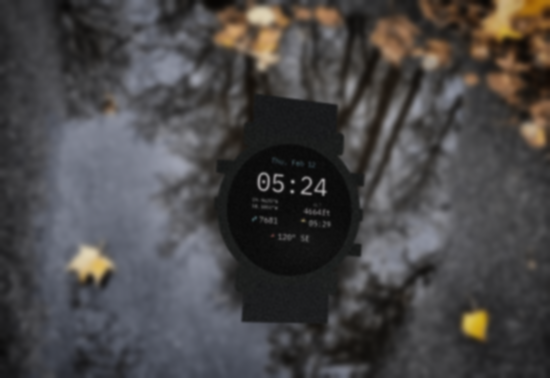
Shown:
5h24
